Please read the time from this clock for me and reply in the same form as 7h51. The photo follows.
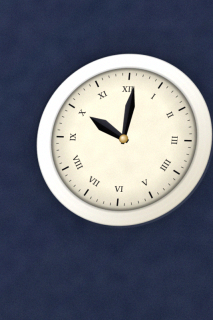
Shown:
10h01
